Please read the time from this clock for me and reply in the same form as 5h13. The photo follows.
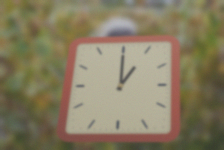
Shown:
1h00
